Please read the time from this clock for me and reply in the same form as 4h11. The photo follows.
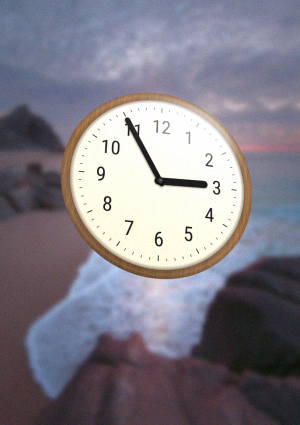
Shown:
2h55
